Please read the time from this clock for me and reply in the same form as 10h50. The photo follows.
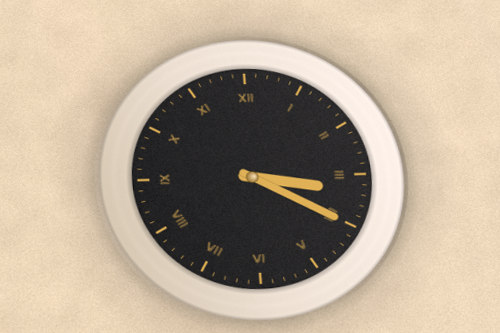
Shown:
3h20
